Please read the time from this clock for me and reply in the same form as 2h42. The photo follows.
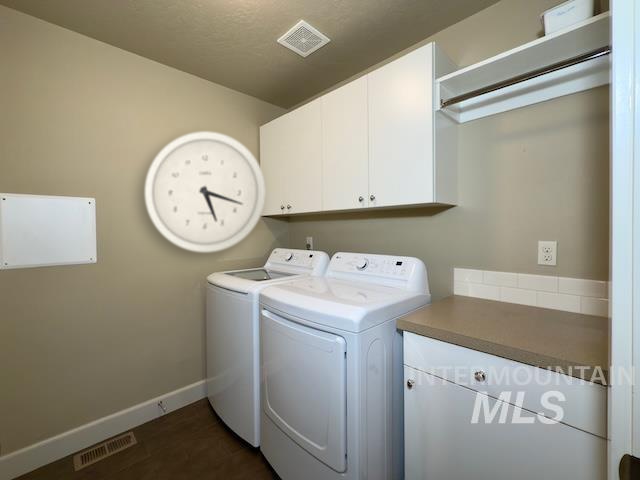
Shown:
5h18
